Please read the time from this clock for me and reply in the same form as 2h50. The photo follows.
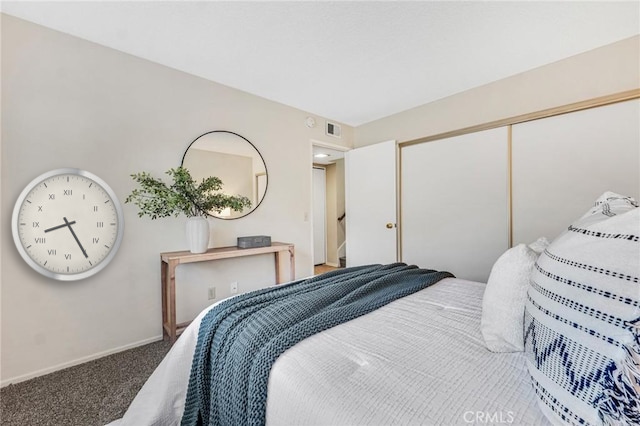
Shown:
8h25
